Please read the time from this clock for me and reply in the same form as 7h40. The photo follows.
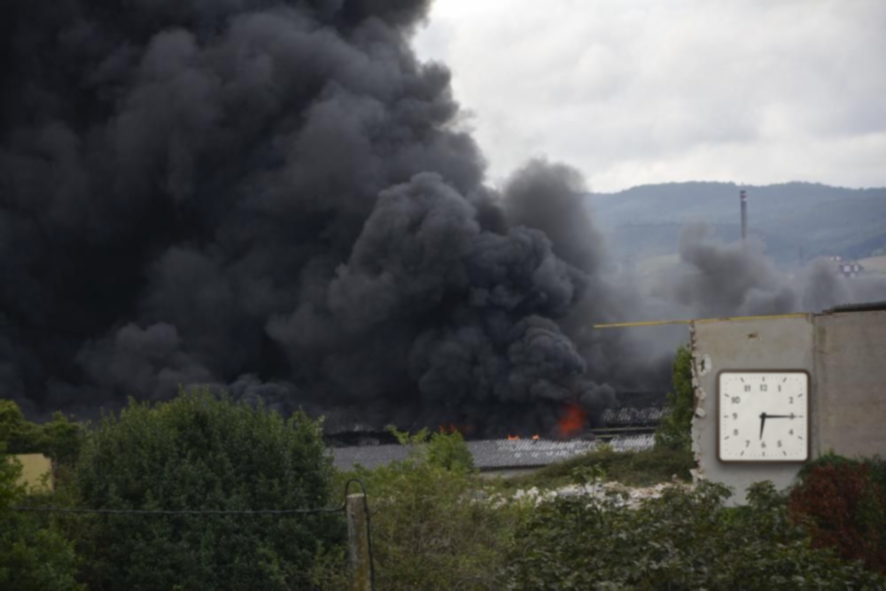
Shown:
6h15
